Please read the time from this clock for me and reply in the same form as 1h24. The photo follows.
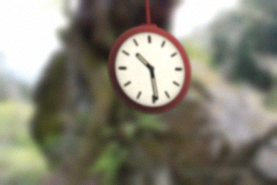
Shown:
10h29
